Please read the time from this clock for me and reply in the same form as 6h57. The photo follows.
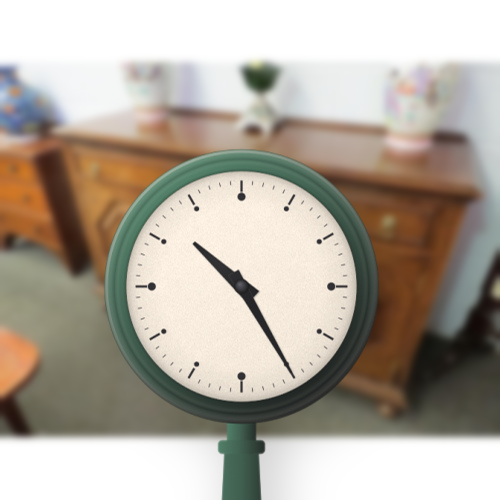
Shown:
10h25
